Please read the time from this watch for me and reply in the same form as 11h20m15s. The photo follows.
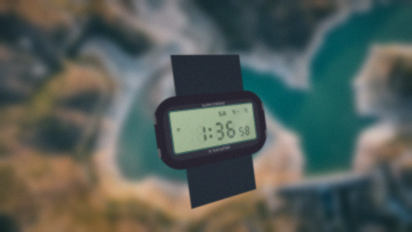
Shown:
1h36m58s
